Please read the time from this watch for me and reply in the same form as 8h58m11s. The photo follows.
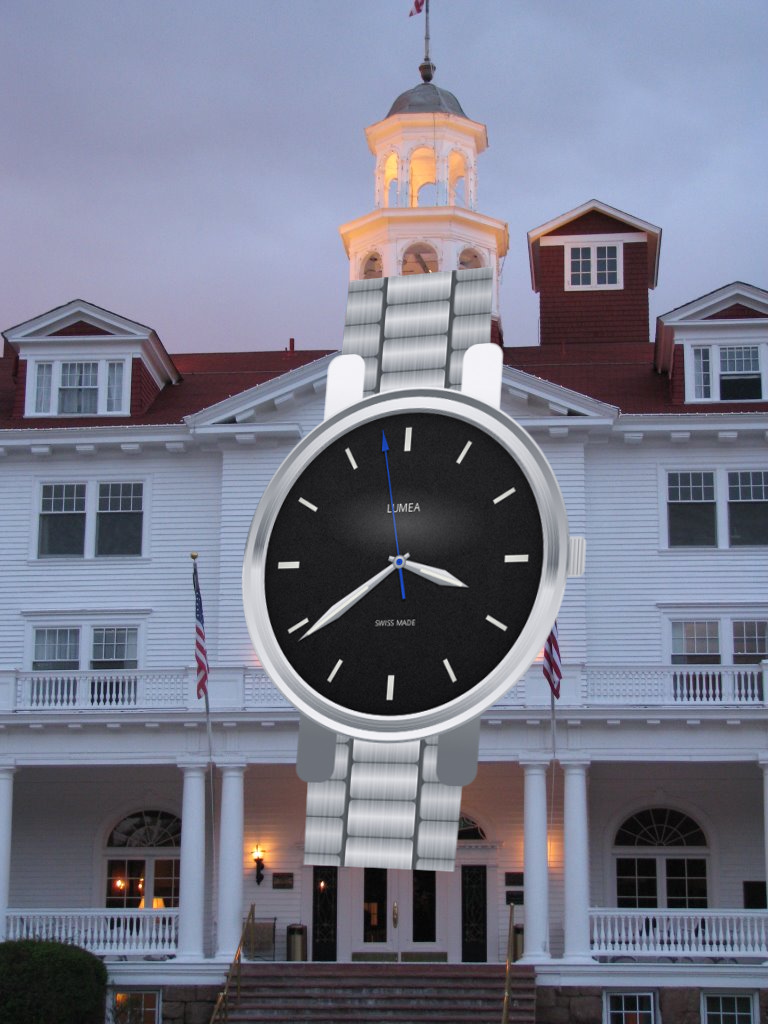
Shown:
3h38m58s
